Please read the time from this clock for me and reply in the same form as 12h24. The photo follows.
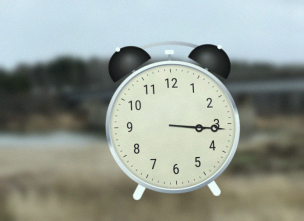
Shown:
3h16
